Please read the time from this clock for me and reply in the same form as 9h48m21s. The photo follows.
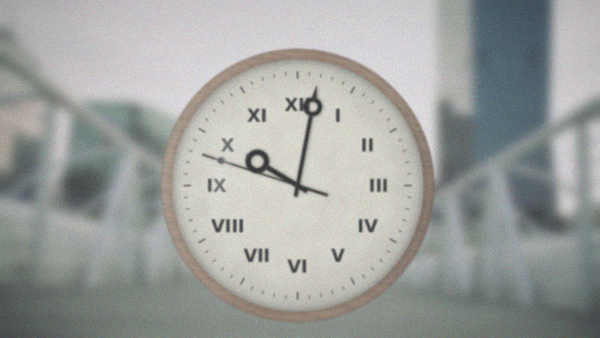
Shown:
10h01m48s
